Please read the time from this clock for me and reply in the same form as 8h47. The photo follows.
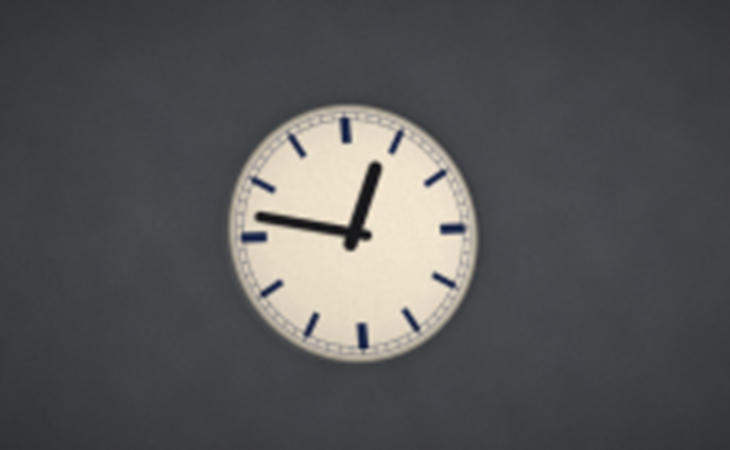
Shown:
12h47
